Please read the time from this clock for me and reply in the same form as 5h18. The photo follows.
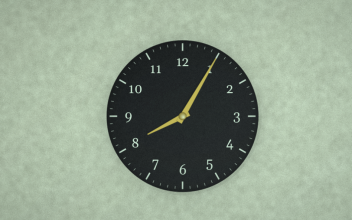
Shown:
8h05
